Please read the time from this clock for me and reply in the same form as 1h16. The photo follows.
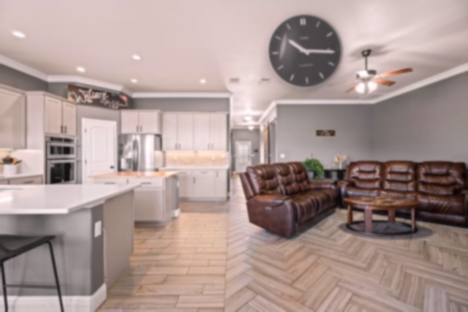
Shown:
10h16
